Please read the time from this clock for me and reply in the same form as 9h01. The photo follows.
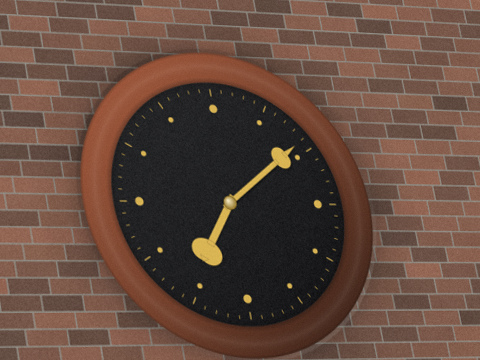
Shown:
7h09
